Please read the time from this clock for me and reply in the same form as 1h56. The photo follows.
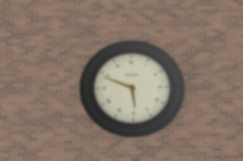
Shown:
5h49
